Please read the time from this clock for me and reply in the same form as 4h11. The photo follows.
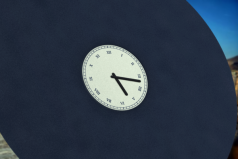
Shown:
5h17
